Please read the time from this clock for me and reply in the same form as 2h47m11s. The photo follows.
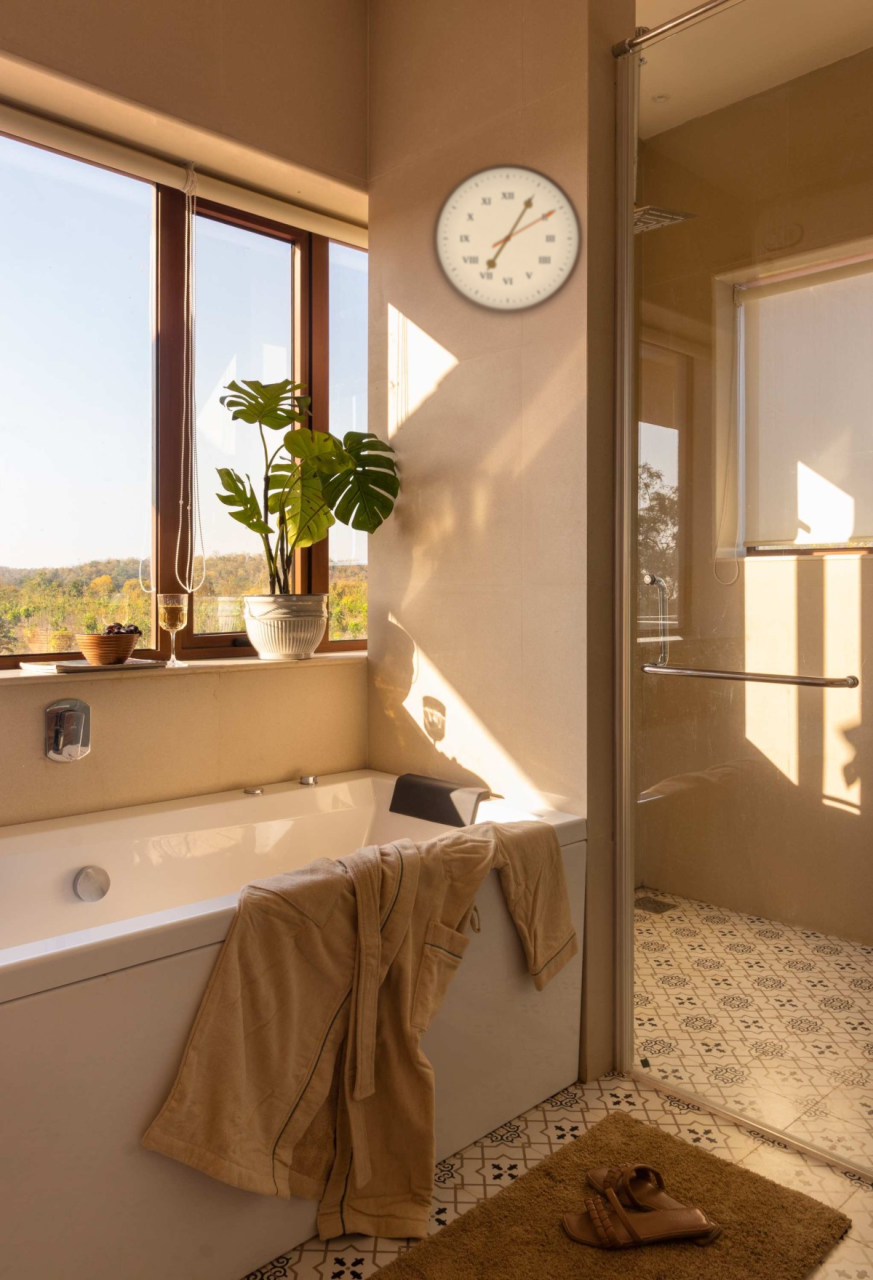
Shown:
7h05m10s
